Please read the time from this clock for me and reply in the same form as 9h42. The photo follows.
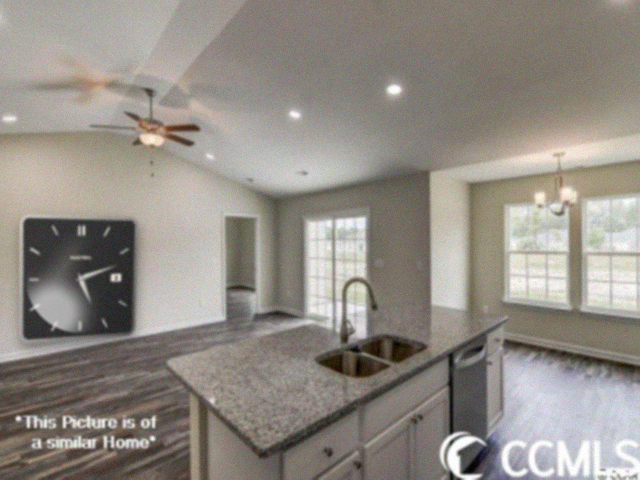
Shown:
5h12
